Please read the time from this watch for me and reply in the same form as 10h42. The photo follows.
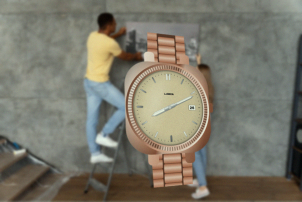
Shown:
8h11
